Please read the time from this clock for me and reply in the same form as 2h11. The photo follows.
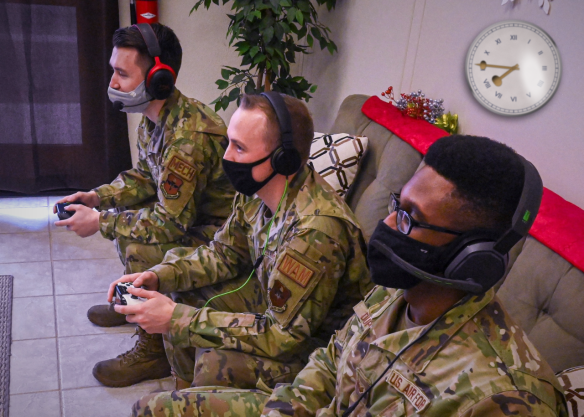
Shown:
7h46
